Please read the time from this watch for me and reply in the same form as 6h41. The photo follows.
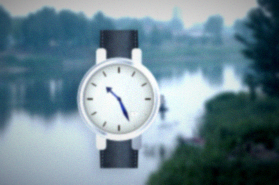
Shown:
10h26
